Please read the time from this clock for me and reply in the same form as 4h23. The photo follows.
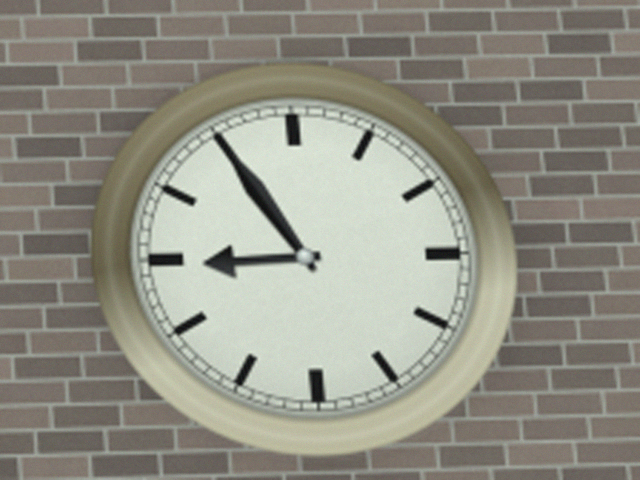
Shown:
8h55
